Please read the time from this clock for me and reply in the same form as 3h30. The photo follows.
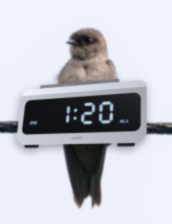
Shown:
1h20
